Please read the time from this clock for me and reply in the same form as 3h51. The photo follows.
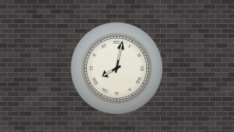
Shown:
8h02
